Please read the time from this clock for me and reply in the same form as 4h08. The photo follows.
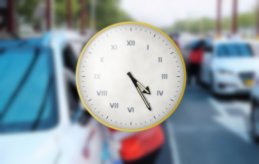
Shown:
4h25
